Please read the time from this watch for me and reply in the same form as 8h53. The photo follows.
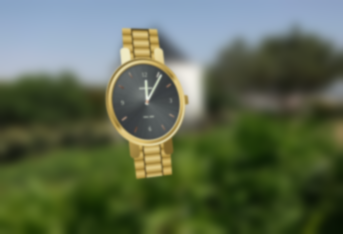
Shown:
12h06
